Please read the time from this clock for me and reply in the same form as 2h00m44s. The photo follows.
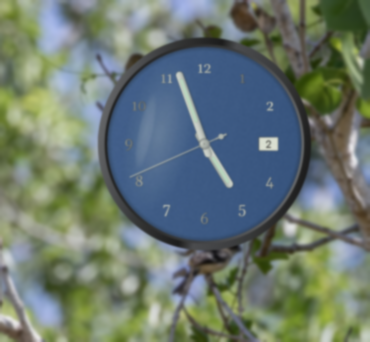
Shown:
4h56m41s
